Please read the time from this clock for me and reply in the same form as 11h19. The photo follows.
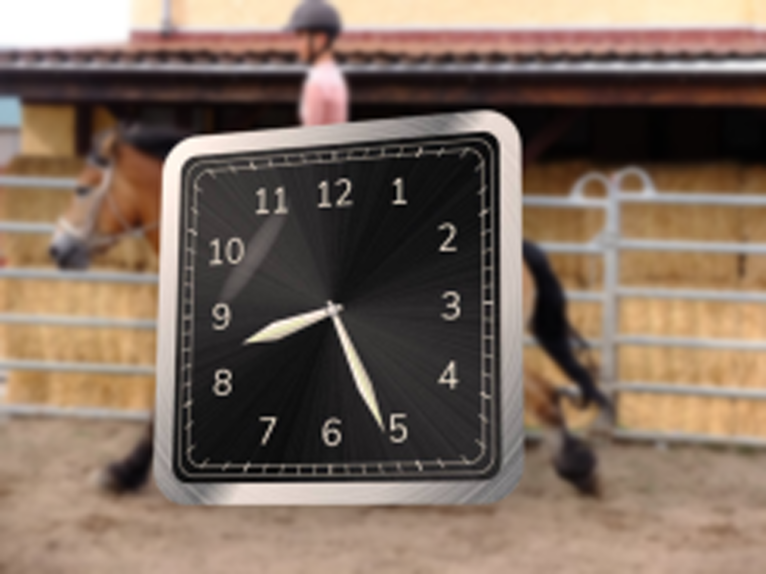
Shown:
8h26
